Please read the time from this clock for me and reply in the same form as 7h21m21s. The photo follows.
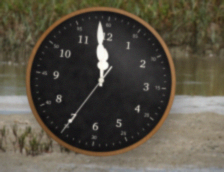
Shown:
11h58m35s
